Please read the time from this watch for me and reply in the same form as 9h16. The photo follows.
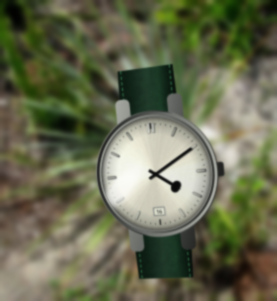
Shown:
4h10
